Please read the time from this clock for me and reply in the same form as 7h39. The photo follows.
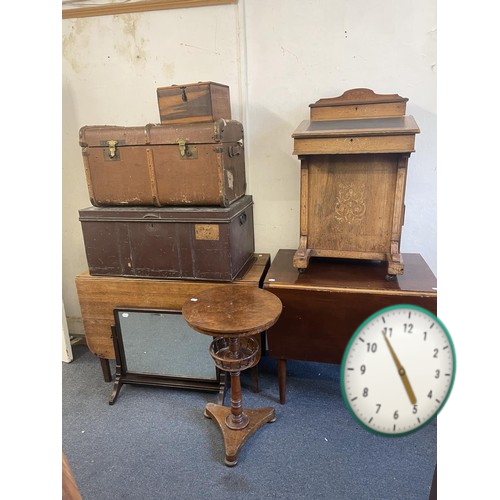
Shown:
4h54
